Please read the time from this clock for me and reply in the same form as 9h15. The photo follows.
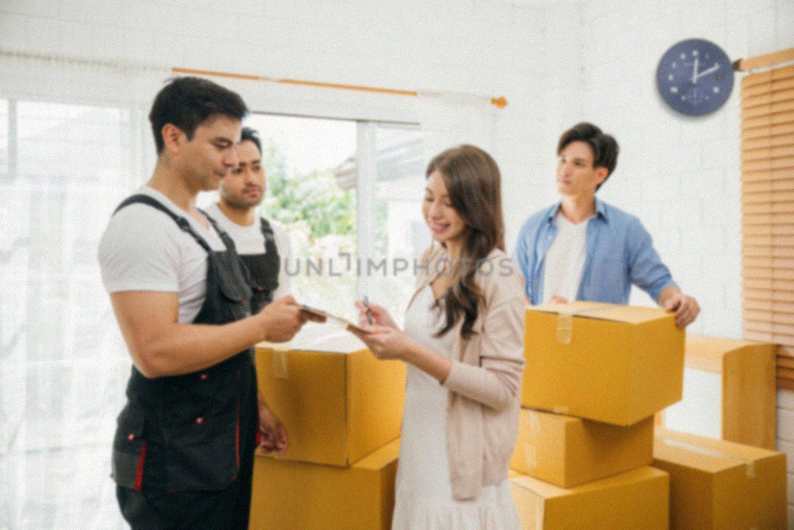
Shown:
12h11
